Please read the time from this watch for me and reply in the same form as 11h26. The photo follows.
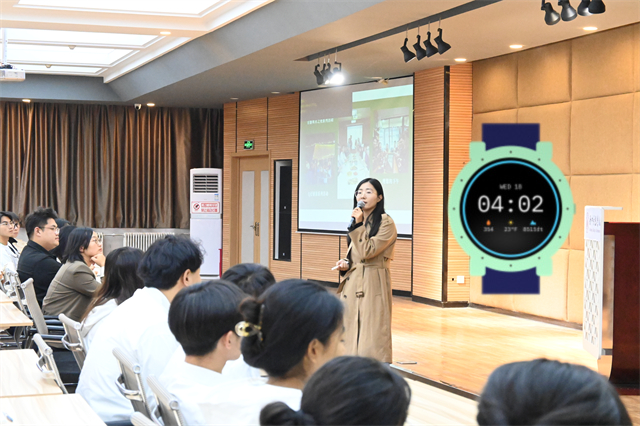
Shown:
4h02
